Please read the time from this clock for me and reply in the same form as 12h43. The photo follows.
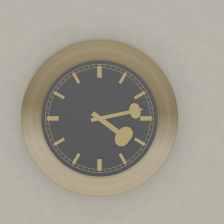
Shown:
4h13
